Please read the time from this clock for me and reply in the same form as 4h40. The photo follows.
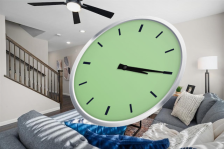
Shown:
3h15
